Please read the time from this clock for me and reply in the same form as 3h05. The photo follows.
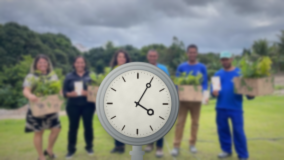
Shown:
4h05
